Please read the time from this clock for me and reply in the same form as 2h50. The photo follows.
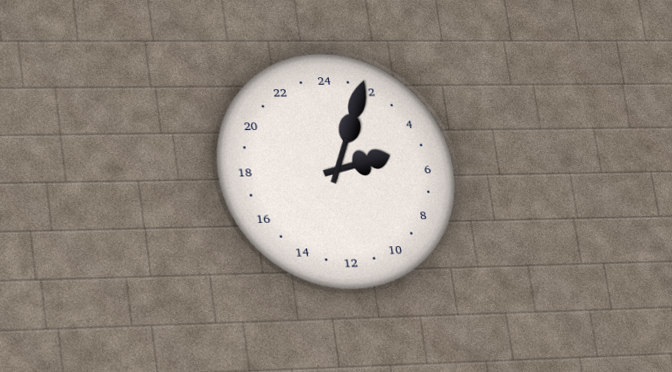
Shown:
5h04
